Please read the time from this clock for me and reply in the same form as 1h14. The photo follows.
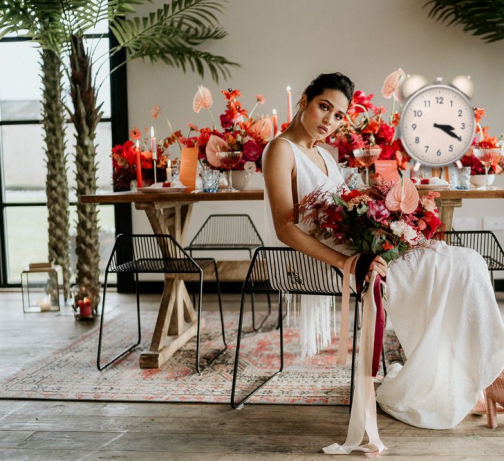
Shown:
3h20
